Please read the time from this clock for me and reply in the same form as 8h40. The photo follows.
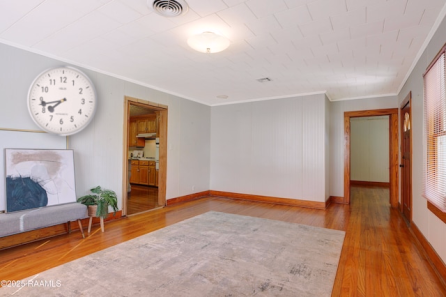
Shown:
7h43
